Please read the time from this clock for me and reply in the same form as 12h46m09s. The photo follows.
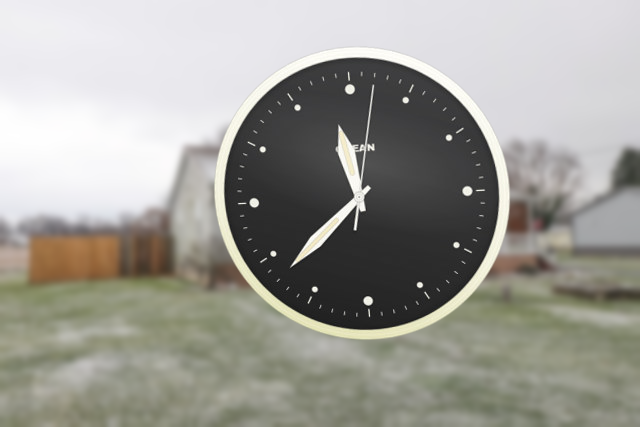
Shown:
11h38m02s
